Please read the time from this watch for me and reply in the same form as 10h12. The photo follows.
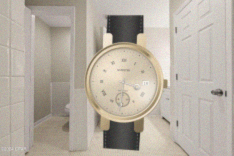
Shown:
3h31
